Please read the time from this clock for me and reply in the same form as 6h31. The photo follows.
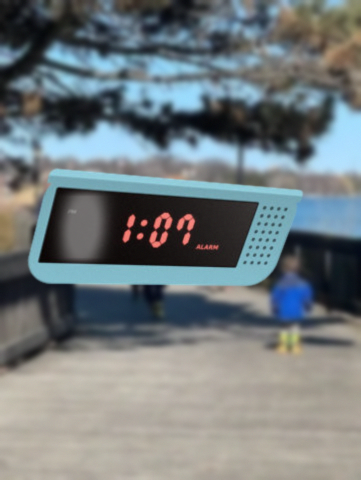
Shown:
1h07
